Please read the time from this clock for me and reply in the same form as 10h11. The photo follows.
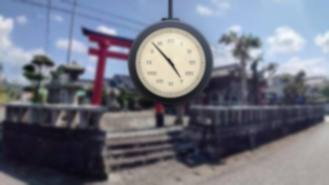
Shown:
4h53
